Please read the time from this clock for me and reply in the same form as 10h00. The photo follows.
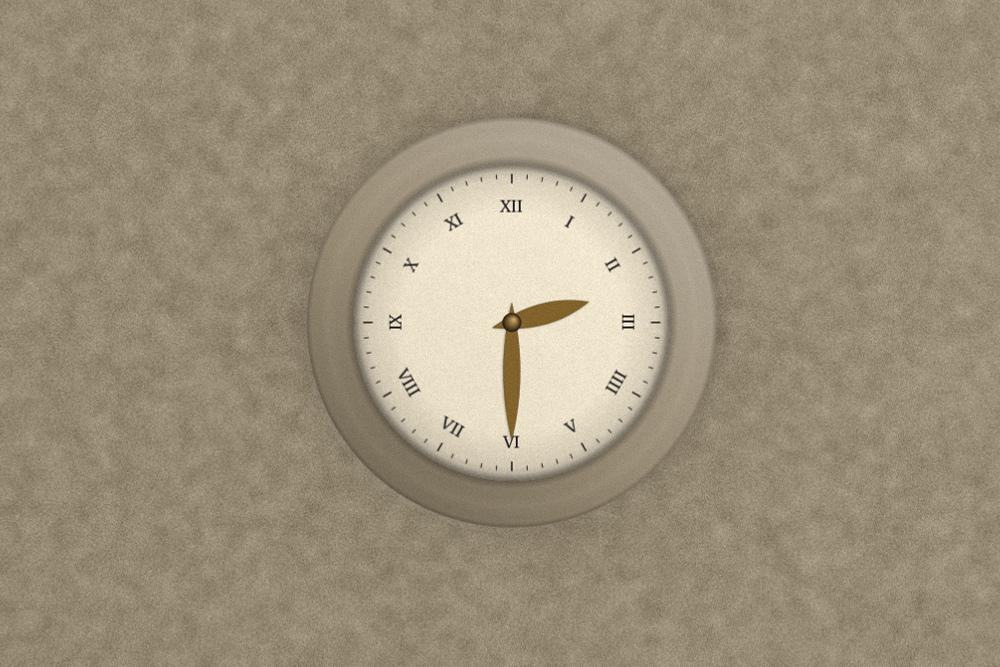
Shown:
2h30
